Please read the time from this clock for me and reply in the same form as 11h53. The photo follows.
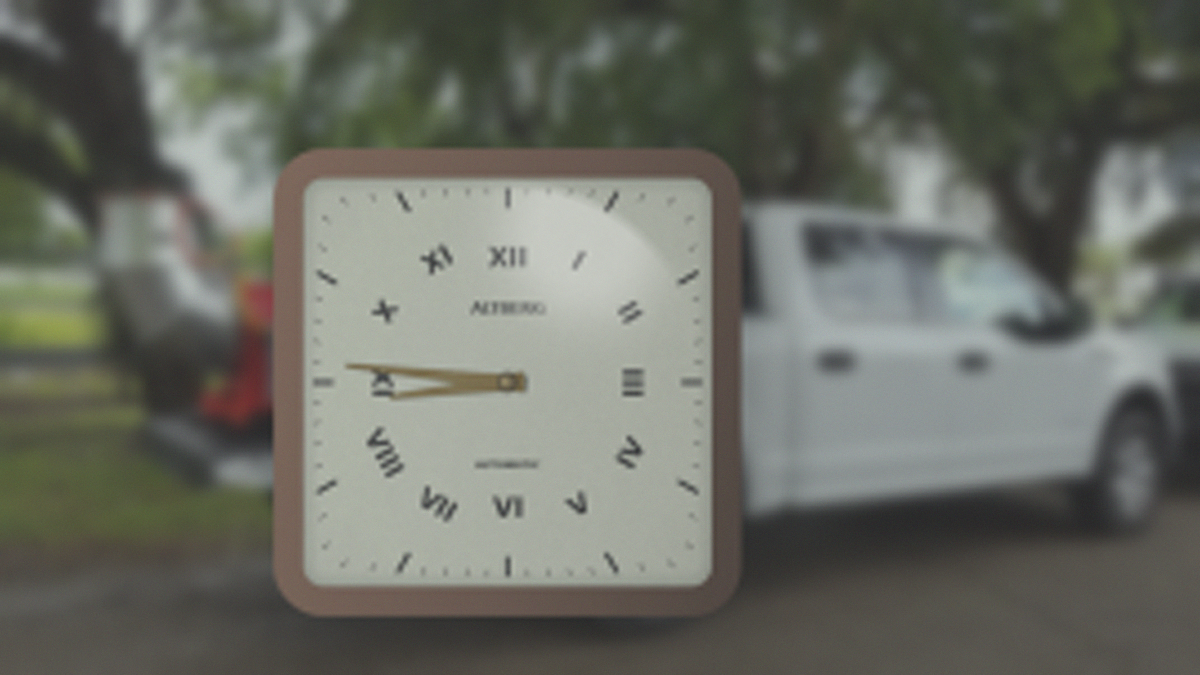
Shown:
8h46
